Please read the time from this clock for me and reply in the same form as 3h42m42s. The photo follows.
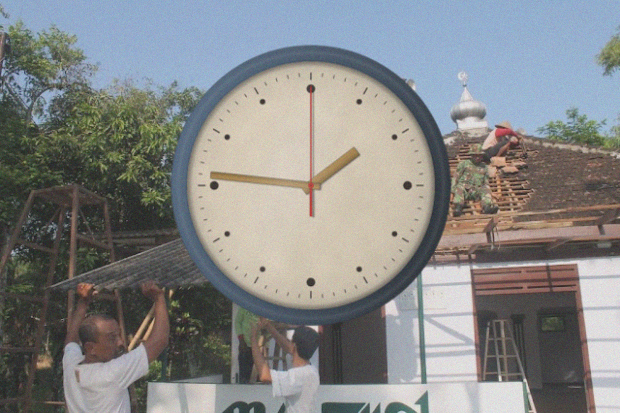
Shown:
1h46m00s
